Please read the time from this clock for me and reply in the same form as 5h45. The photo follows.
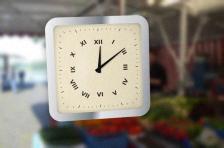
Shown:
12h09
